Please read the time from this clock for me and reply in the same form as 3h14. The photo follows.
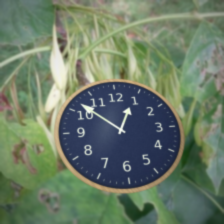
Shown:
12h52
